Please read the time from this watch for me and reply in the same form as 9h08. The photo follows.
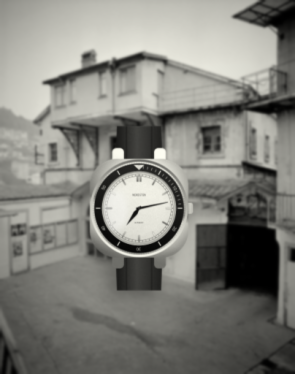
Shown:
7h13
